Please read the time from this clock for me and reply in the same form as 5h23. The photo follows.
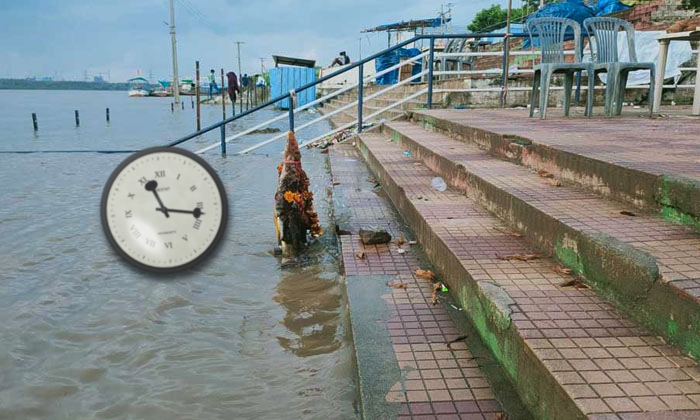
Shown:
11h17
